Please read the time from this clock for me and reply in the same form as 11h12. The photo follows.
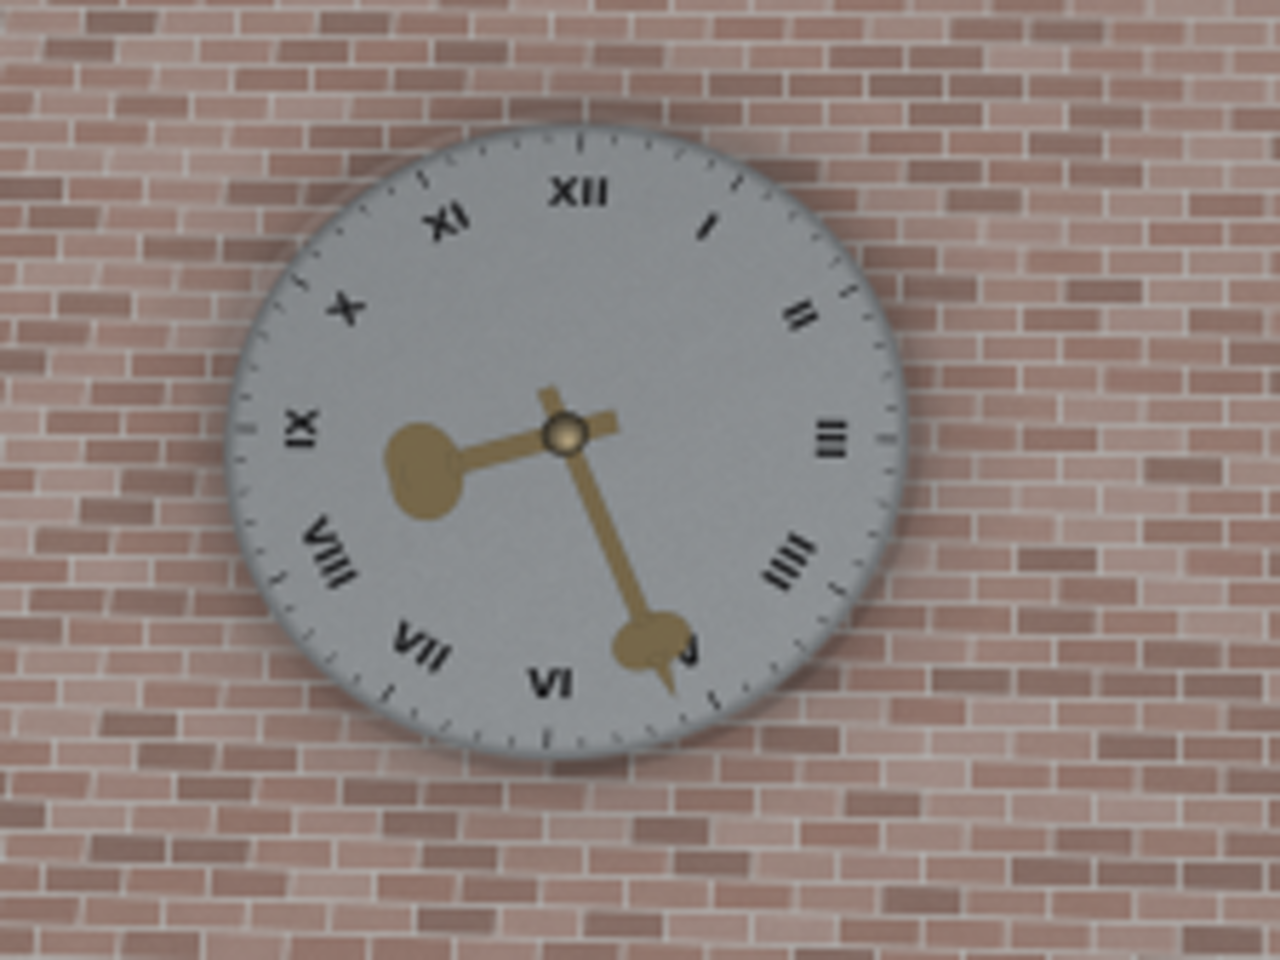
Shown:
8h26
